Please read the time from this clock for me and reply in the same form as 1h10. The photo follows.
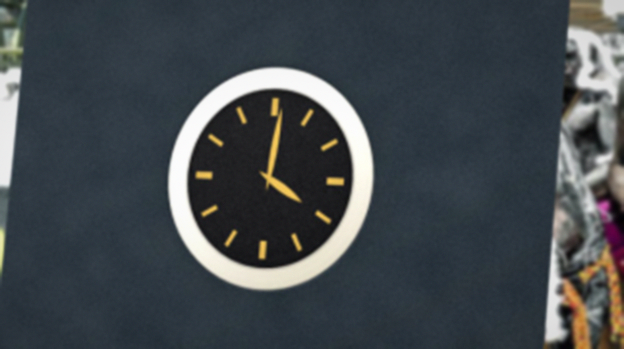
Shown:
4h01
